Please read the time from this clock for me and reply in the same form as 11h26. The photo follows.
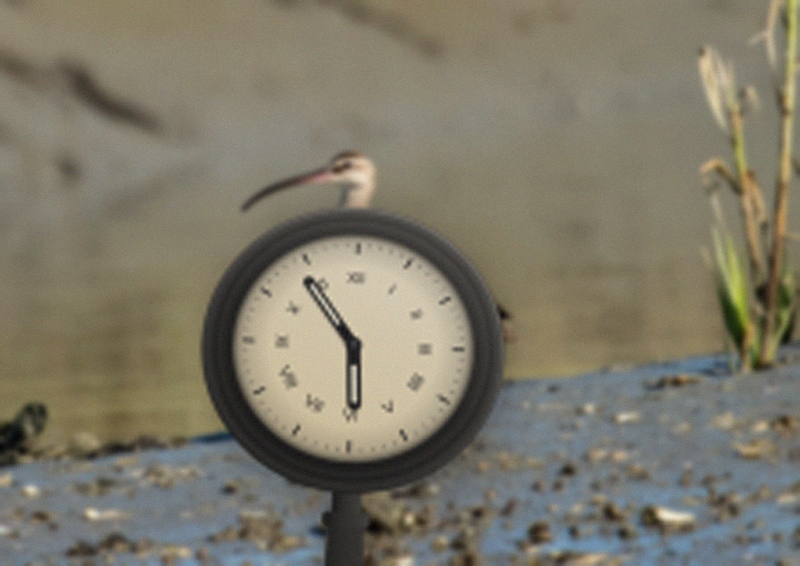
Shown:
5h54
